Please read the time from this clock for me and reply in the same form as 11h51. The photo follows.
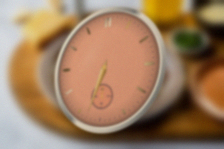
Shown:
6h33
